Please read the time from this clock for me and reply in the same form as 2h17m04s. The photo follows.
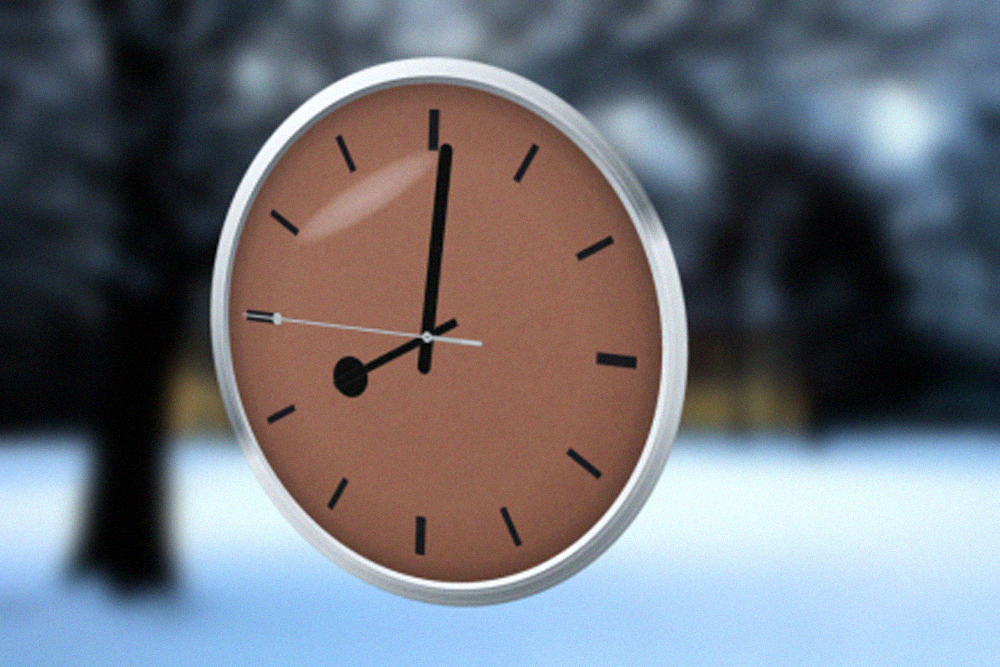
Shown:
8h00m45s
